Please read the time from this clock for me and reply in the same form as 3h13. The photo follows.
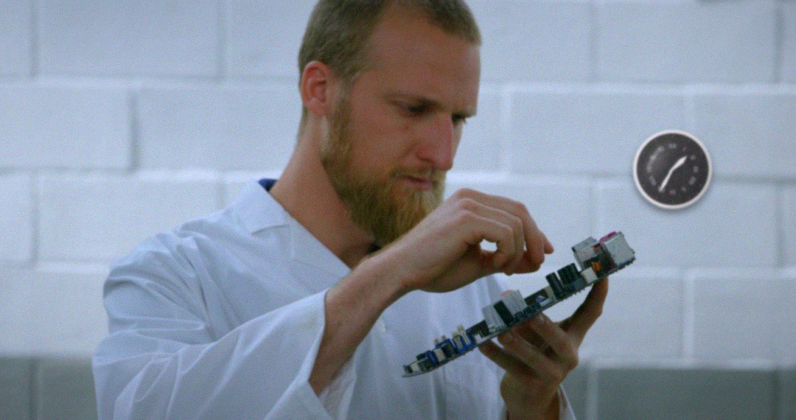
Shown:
1h35
